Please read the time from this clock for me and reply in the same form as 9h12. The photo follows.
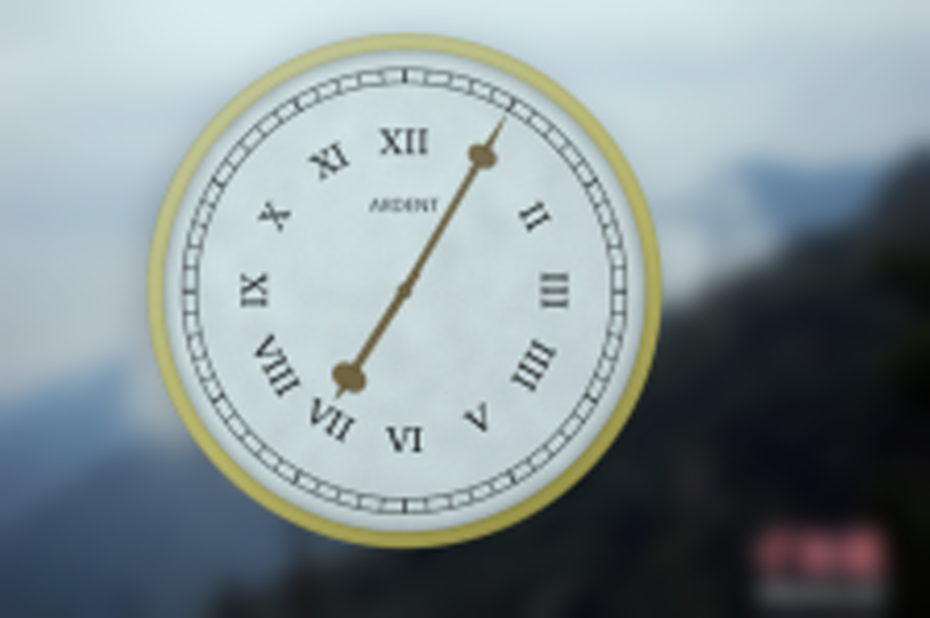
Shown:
7h05
